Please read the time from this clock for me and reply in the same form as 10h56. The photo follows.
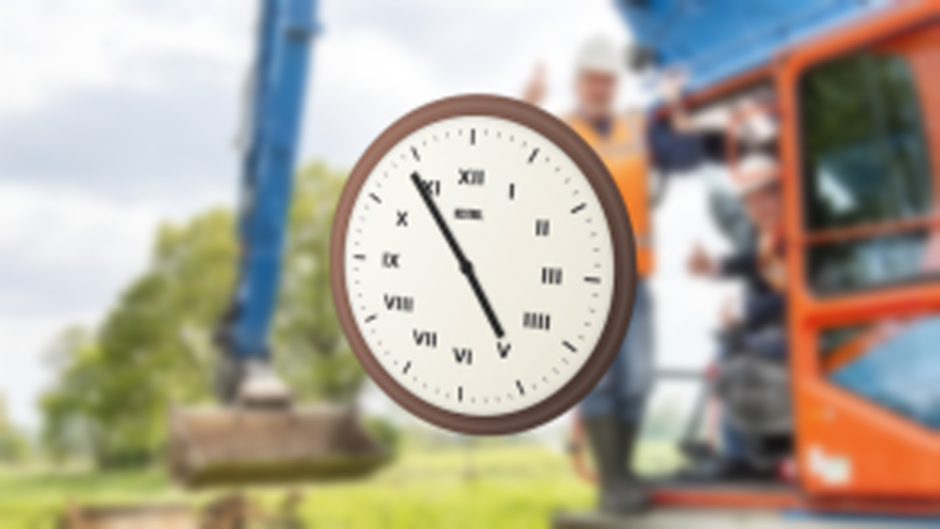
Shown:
4h54
